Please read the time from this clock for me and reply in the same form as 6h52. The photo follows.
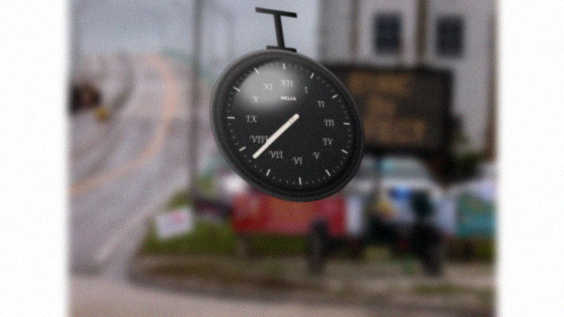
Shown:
7h38
